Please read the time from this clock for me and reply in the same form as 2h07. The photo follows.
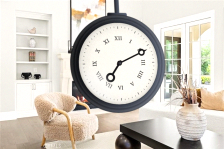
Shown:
7h11
